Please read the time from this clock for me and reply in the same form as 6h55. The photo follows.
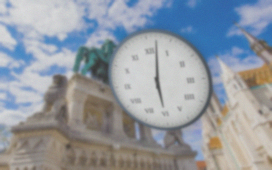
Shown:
6h02
